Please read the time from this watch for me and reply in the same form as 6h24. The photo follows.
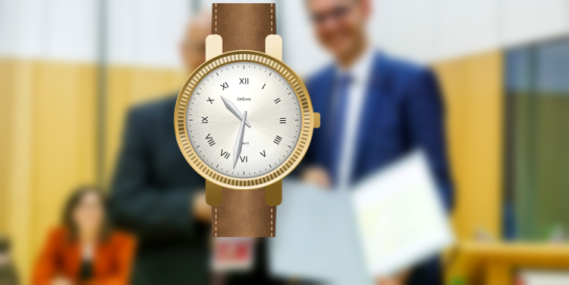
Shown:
10h32
